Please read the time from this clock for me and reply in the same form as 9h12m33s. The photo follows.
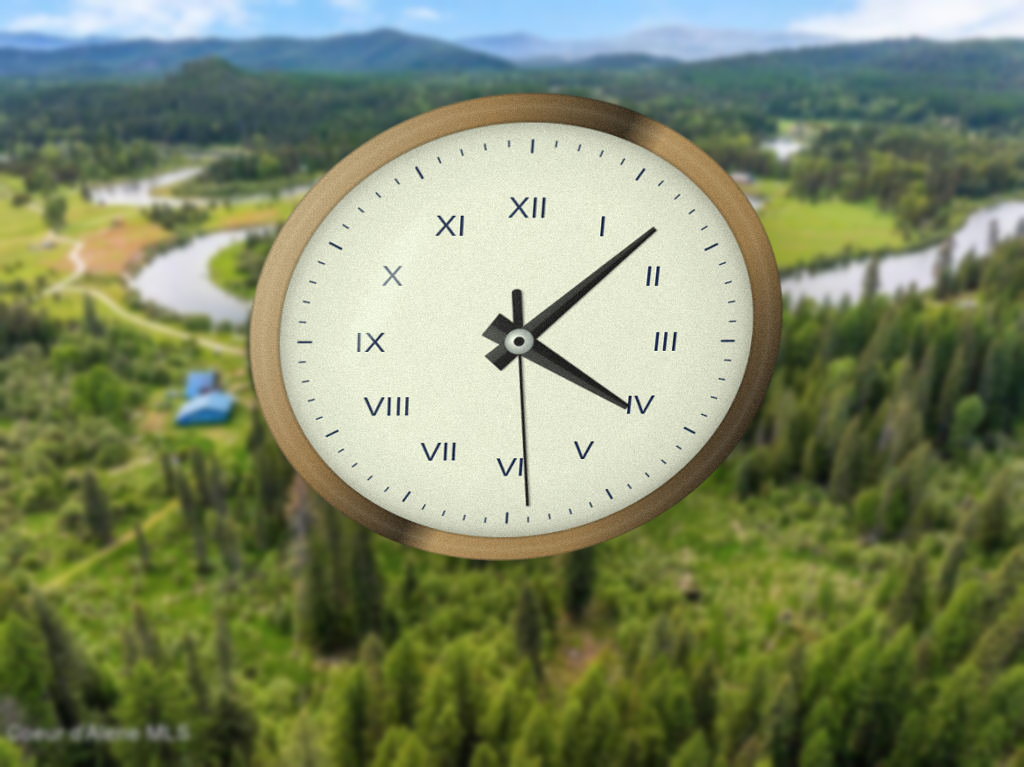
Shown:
4h07m29s
